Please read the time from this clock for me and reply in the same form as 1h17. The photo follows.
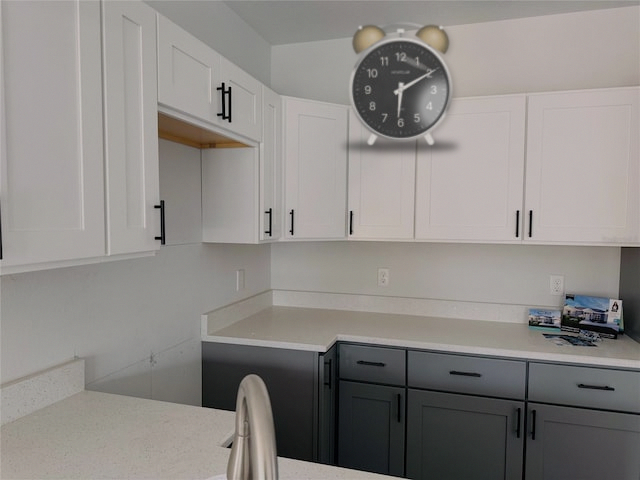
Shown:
6h10
